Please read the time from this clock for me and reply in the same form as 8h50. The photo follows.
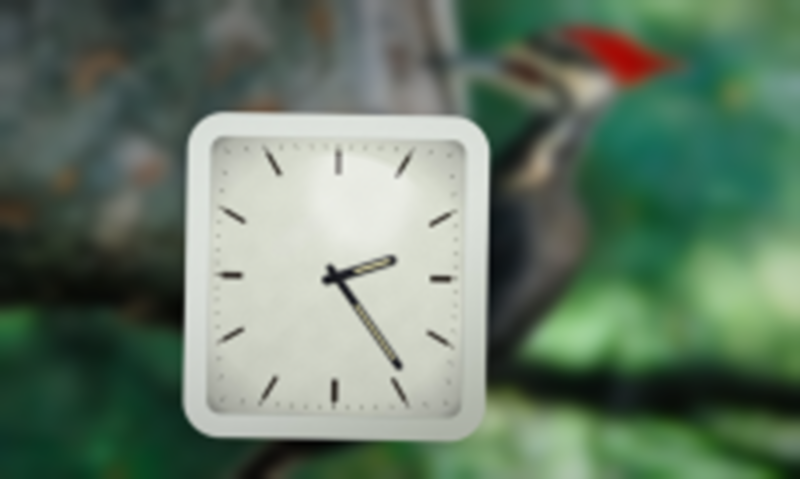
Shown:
2h24
